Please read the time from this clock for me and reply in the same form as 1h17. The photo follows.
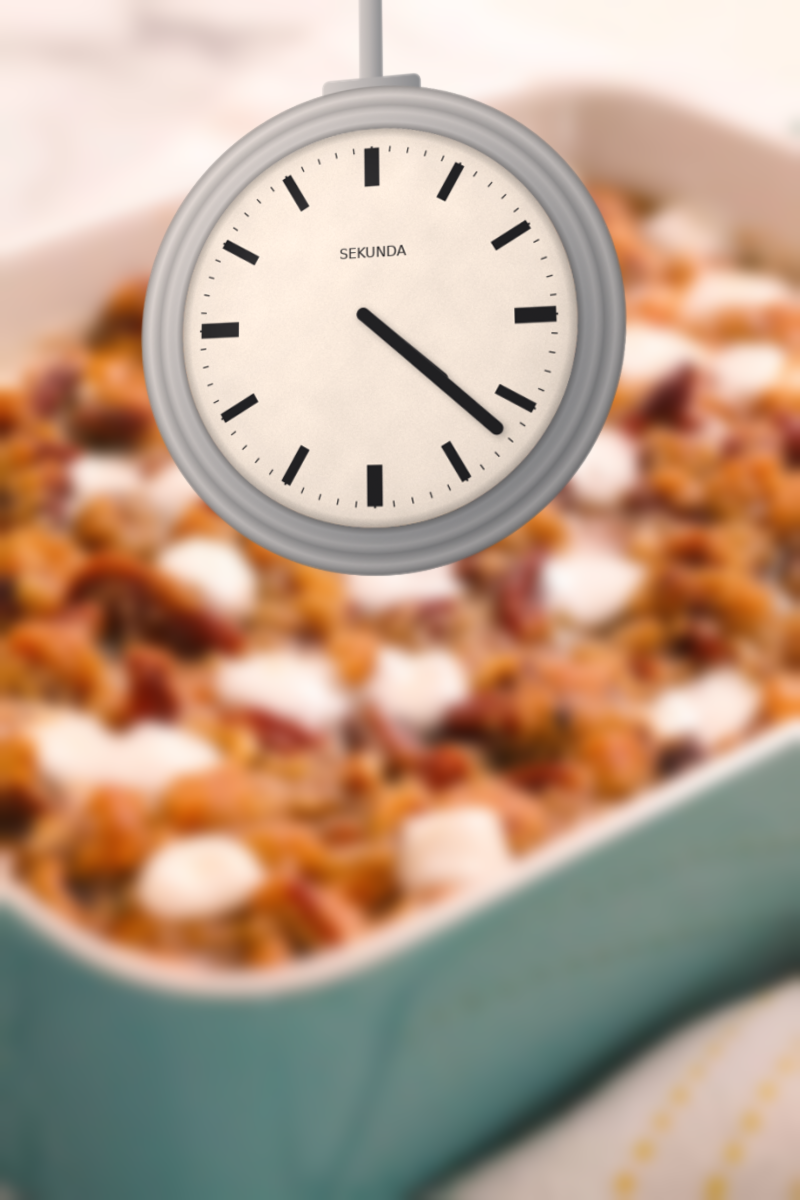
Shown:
4h22
